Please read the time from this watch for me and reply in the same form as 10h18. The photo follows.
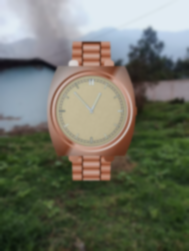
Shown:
12h53
